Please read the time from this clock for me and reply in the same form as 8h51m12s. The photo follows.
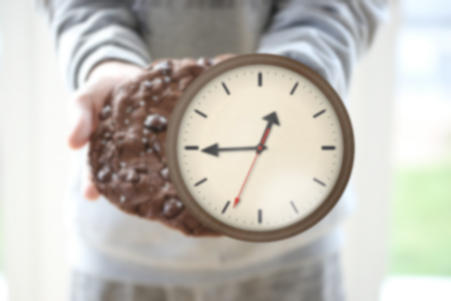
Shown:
12h44m34s
